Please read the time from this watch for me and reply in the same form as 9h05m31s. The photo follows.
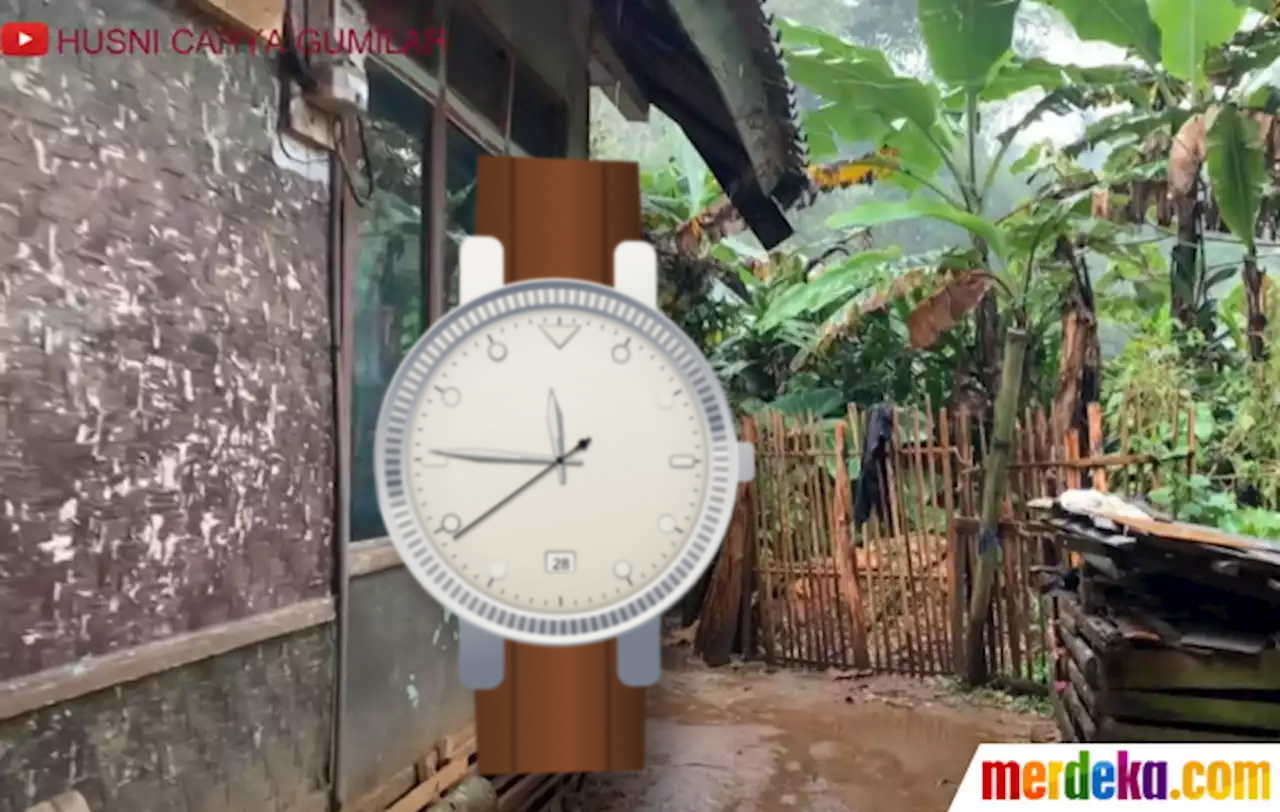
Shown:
11h45m39s
